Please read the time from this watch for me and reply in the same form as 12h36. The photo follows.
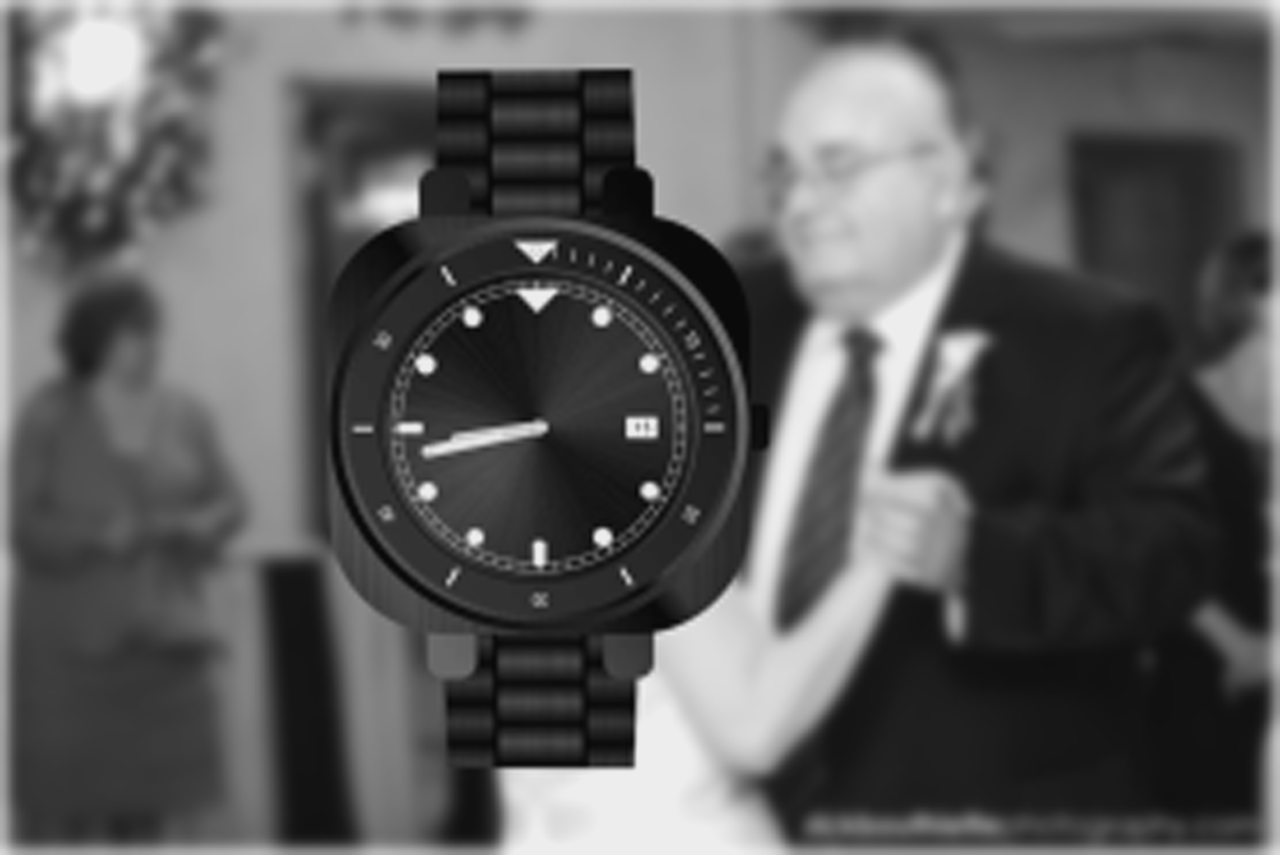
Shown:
8h43
